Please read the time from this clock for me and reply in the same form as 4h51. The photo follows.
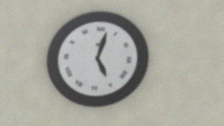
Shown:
5h02
